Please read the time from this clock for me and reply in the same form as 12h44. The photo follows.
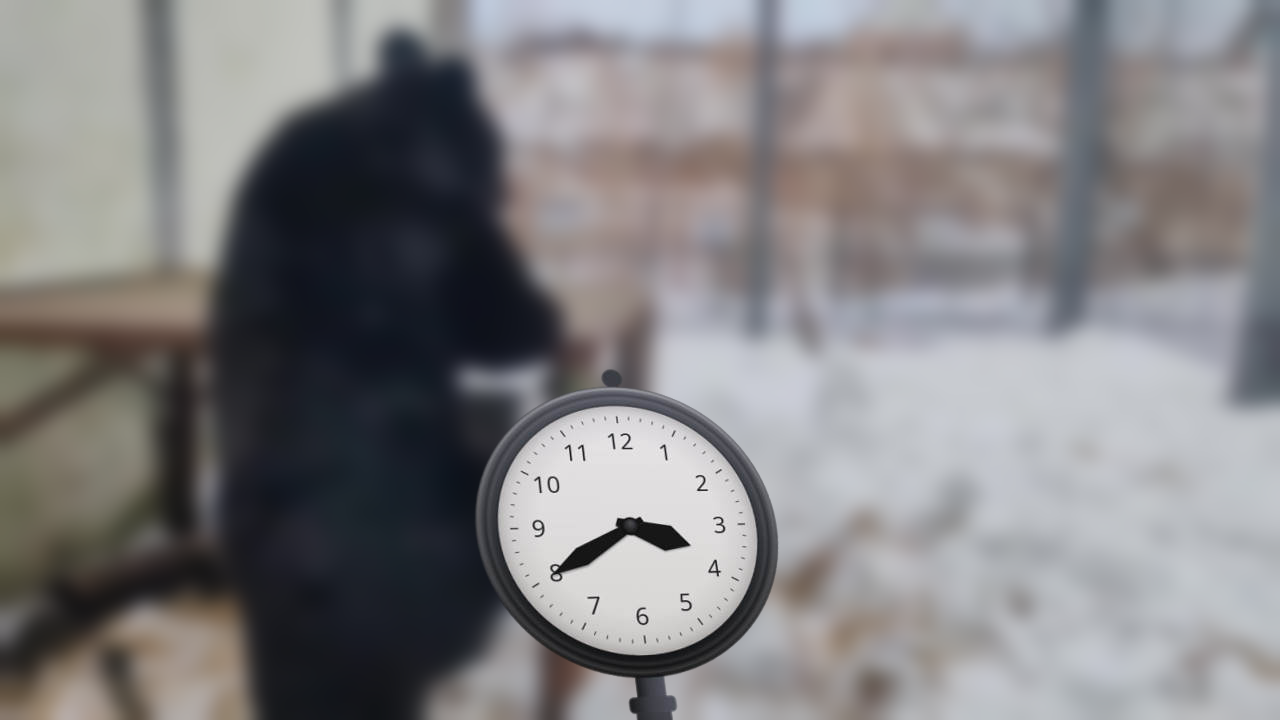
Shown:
3h40
